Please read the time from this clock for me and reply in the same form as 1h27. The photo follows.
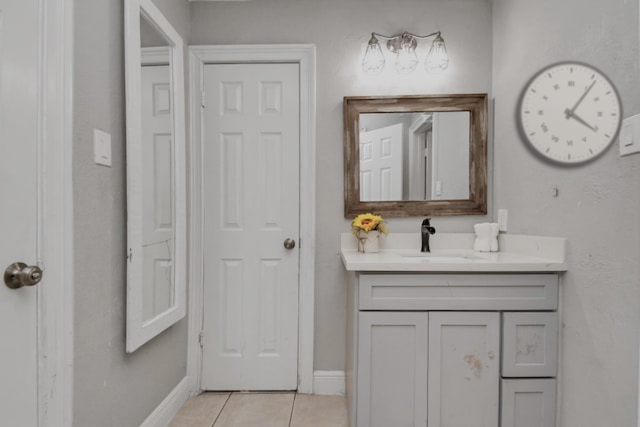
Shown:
4h06
